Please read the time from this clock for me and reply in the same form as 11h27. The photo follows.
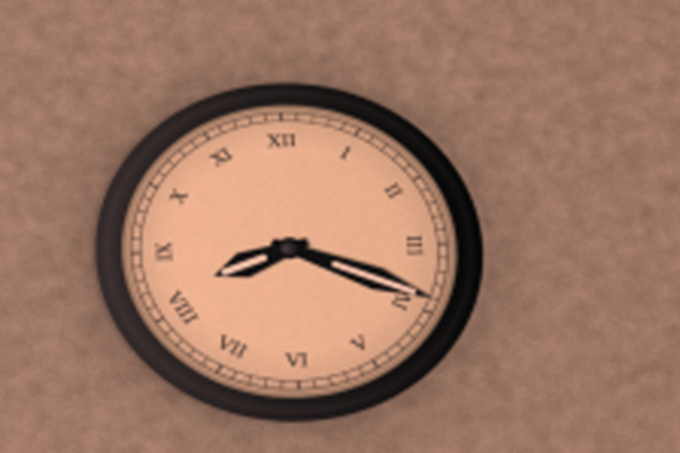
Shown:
8h19
